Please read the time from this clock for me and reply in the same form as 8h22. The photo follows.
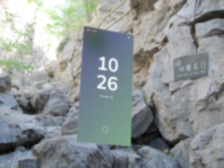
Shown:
10h26
